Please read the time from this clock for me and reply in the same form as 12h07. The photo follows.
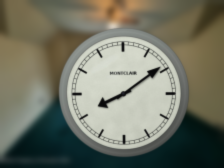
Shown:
8h09
